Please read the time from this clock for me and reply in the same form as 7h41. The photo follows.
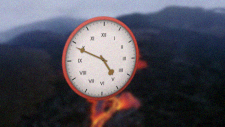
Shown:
4h49
